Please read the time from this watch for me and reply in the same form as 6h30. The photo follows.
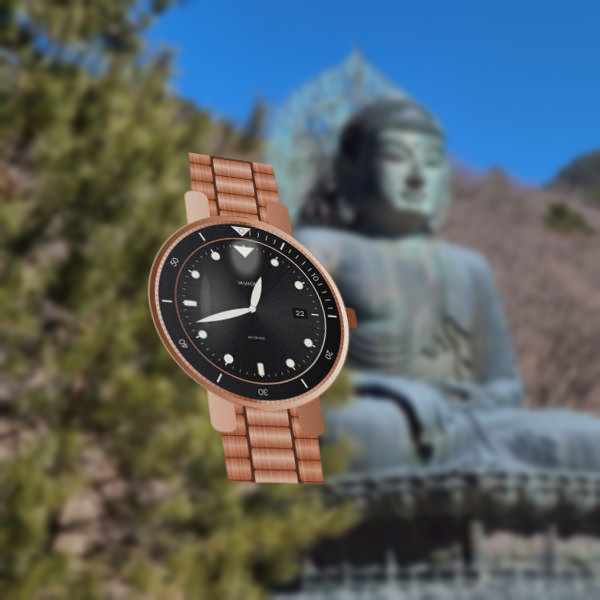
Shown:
12h42
